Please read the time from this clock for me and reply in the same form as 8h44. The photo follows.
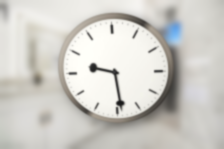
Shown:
9h29
